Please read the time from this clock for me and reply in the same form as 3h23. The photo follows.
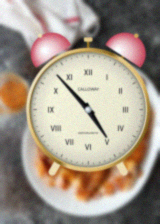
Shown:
4h53
